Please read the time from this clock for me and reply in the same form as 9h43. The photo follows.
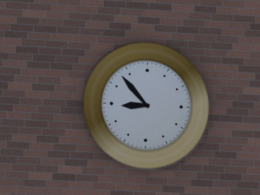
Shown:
8h53
